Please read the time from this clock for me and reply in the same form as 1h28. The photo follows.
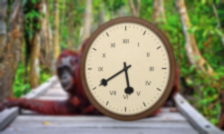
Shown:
5h40
